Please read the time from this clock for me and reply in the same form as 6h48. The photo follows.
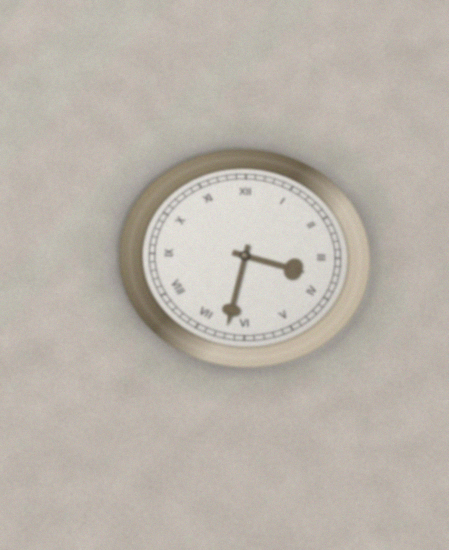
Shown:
3h32
